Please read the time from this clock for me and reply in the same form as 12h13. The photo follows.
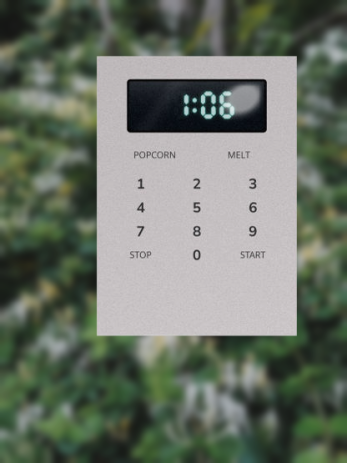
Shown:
1h06
